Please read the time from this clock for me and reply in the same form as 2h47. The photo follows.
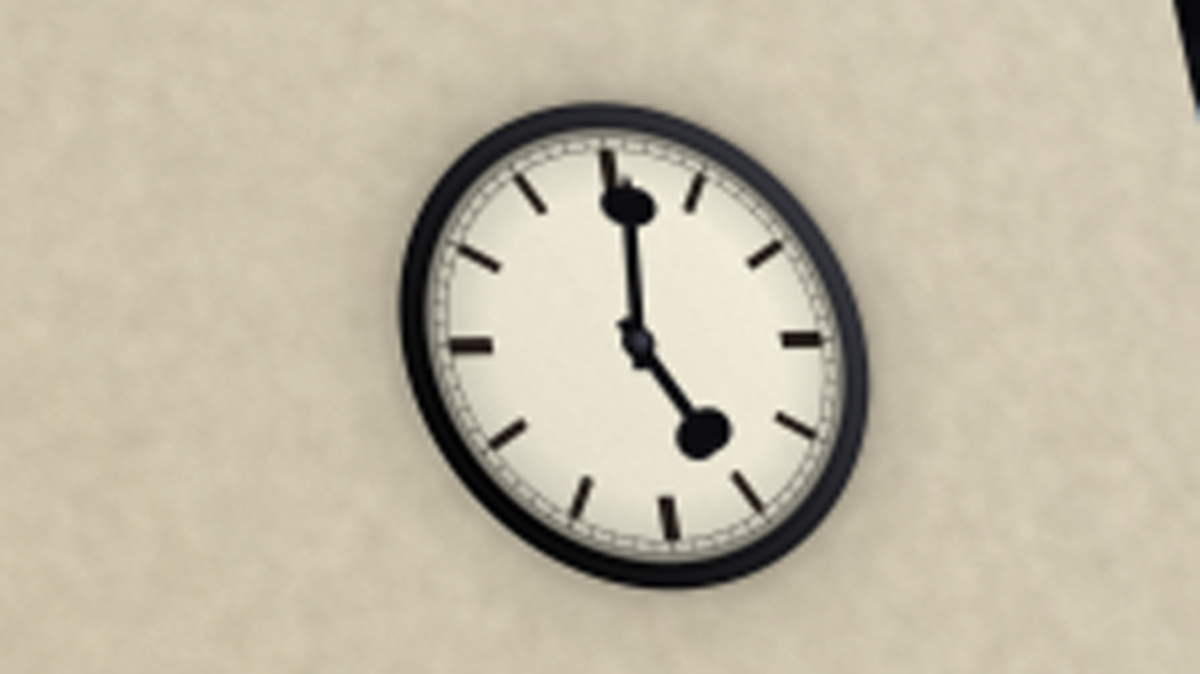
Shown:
5h01
